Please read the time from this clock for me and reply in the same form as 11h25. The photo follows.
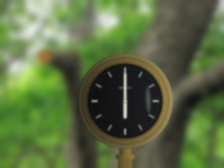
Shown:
6h00
